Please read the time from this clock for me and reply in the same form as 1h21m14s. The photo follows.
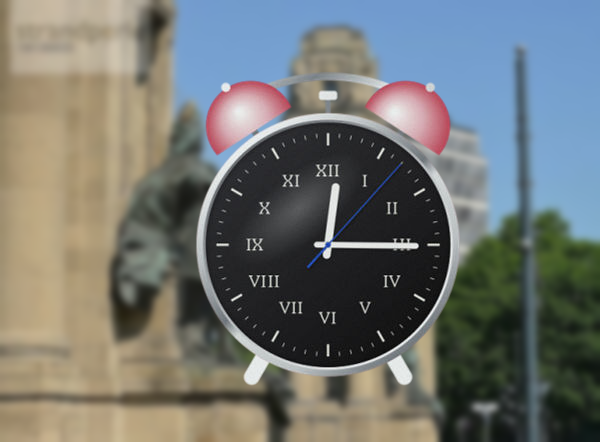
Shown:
12h15m07s
